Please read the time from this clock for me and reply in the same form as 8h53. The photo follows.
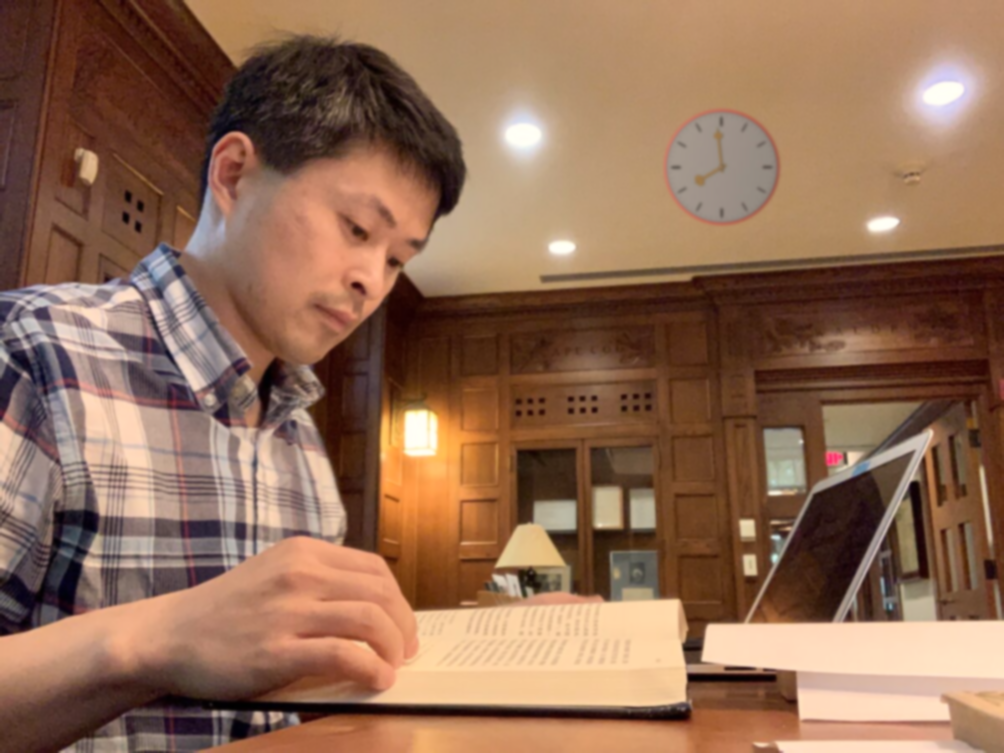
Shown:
7h59
